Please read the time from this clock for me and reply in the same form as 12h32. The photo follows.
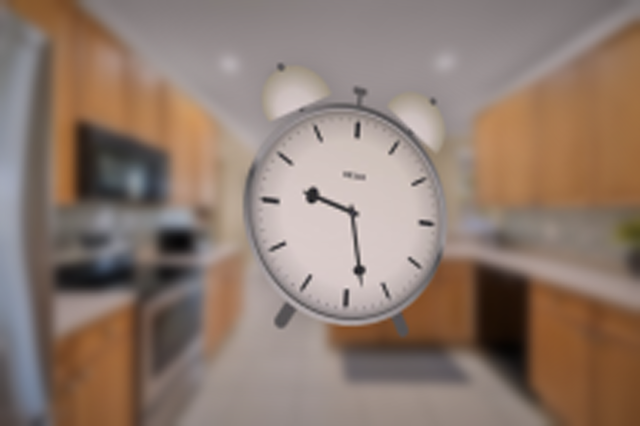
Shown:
9h28
